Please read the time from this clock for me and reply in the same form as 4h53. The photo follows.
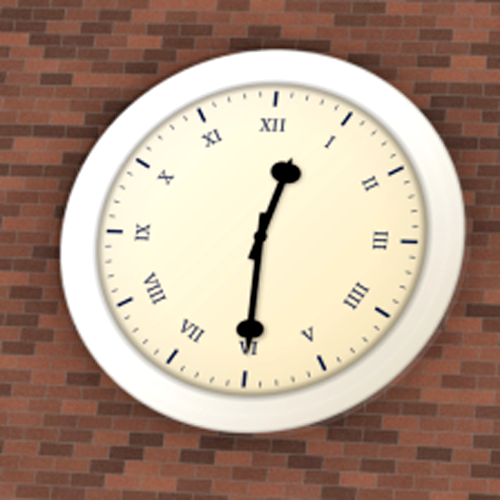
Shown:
12h30
